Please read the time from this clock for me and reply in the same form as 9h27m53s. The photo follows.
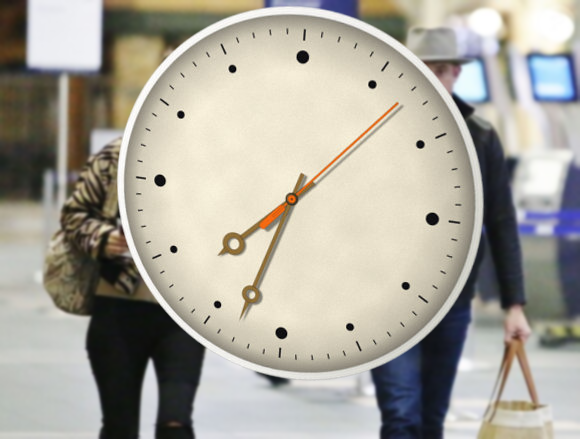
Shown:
7h33m07s
